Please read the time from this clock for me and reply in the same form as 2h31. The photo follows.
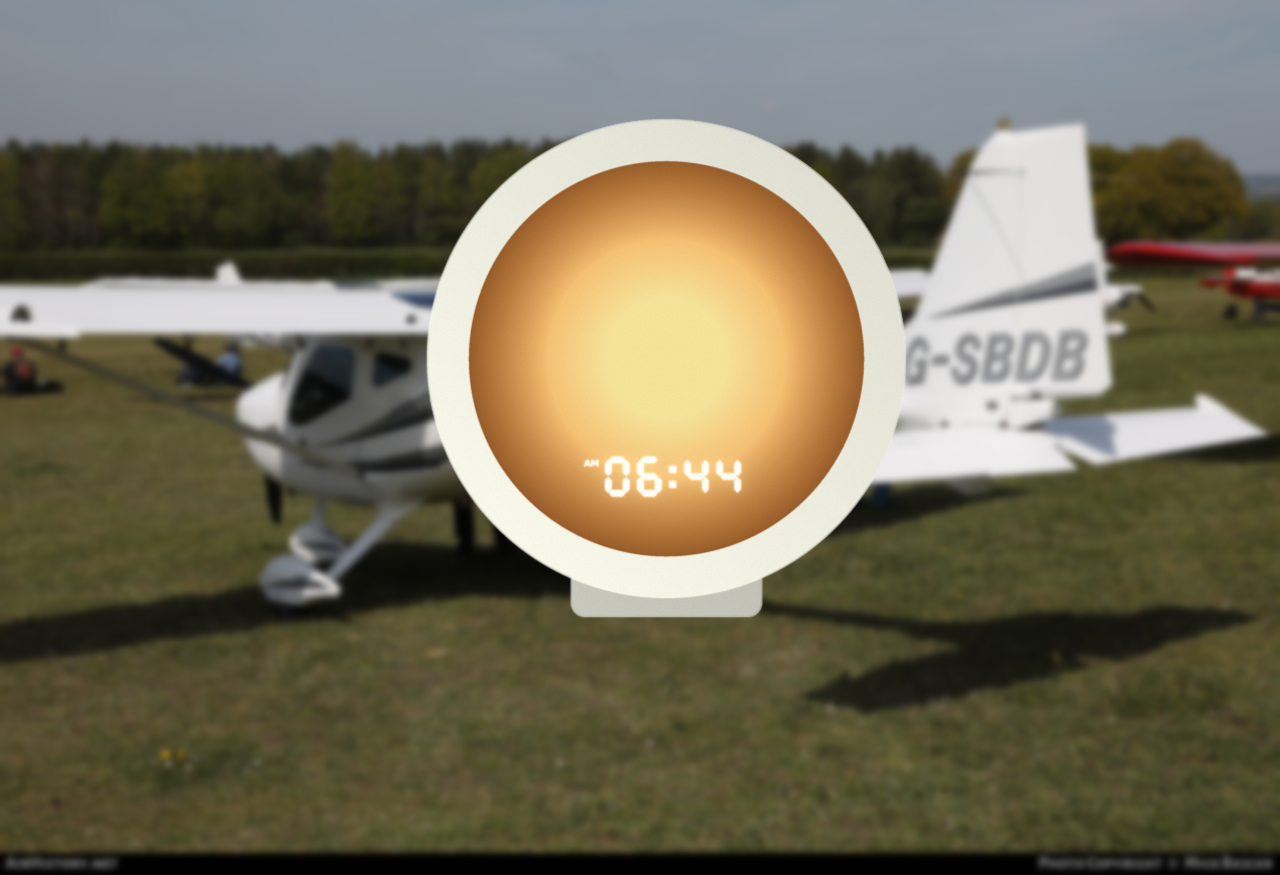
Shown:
6h44
